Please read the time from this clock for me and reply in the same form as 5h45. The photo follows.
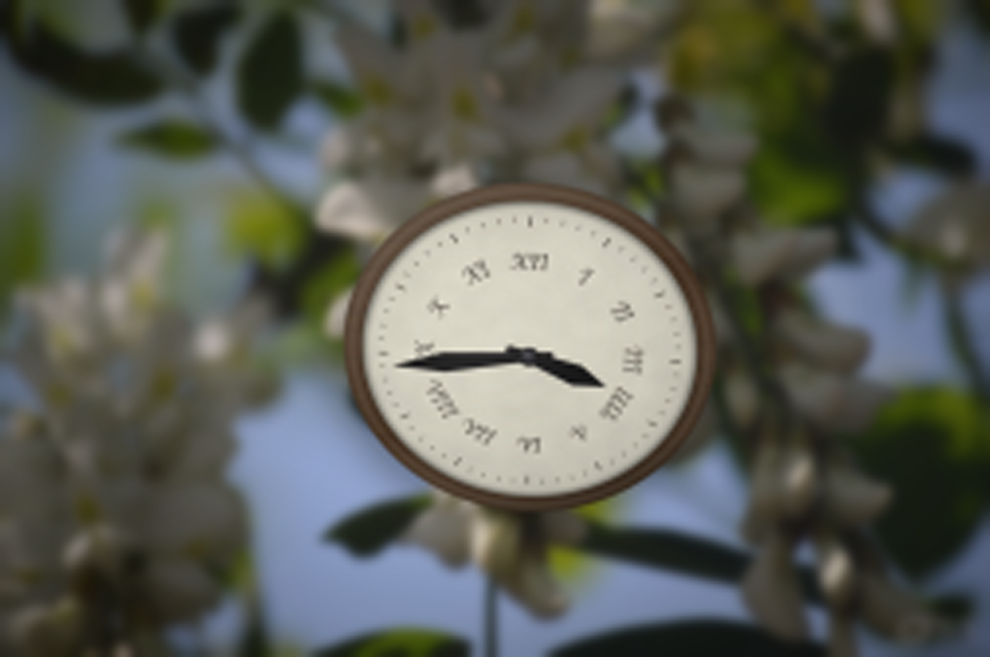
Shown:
3h44
